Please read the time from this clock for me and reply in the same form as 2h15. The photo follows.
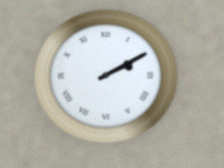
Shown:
2h10
